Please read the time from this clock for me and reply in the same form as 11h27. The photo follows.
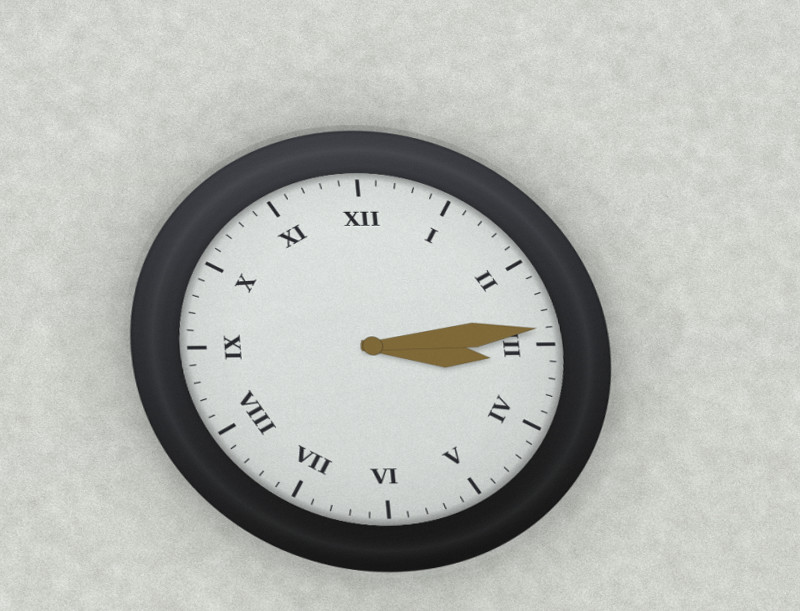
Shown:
3h14
